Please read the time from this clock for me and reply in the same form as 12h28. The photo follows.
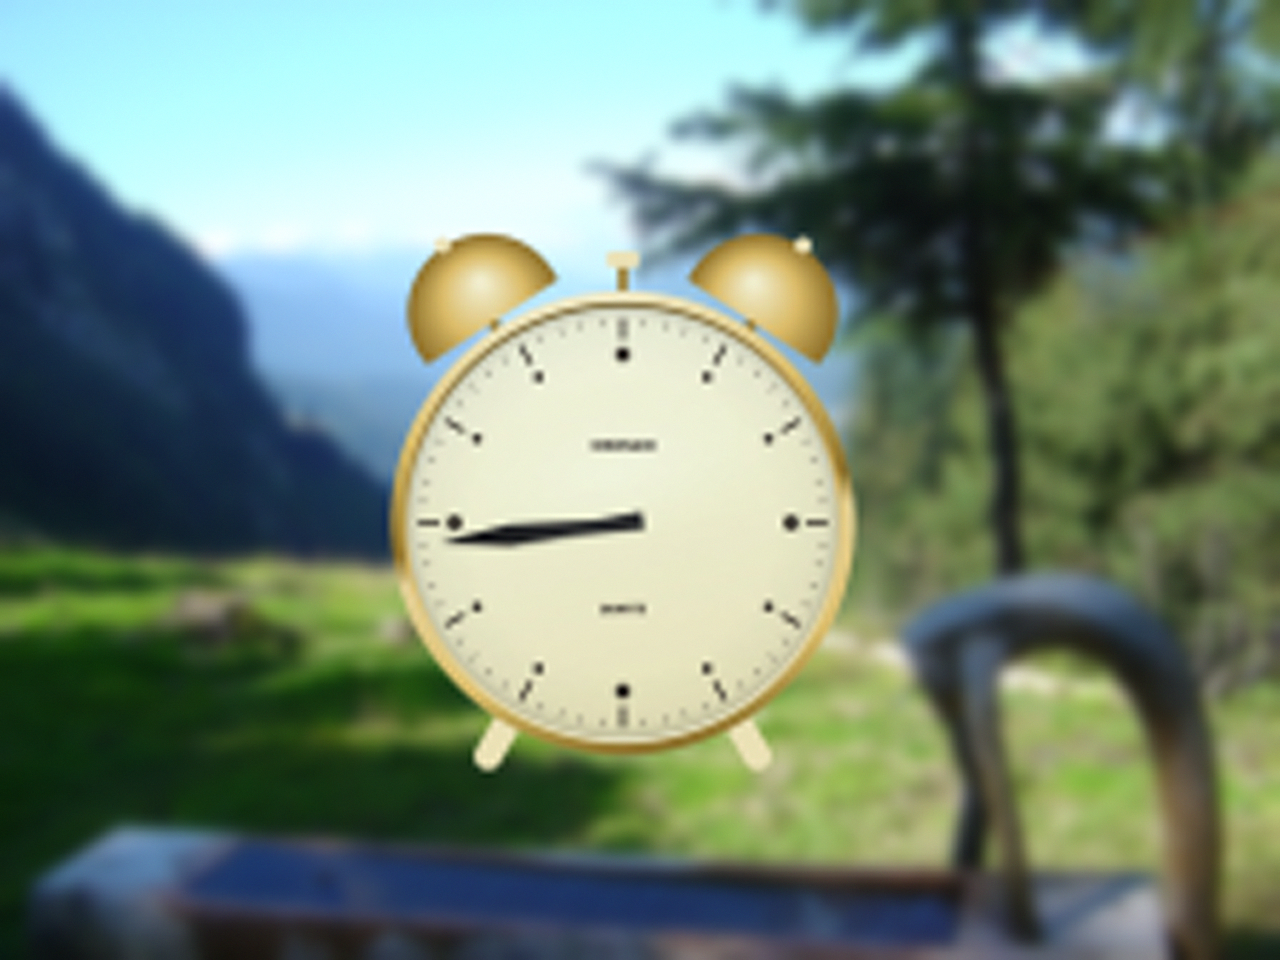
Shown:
8h44
